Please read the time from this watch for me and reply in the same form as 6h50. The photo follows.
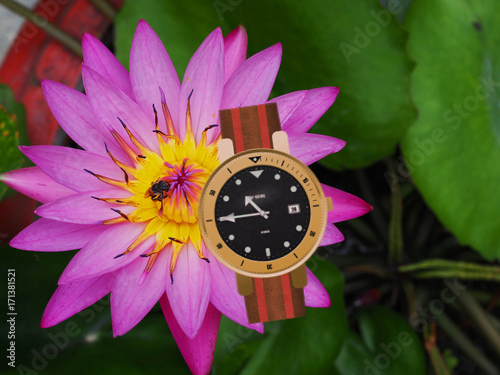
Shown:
10h45
